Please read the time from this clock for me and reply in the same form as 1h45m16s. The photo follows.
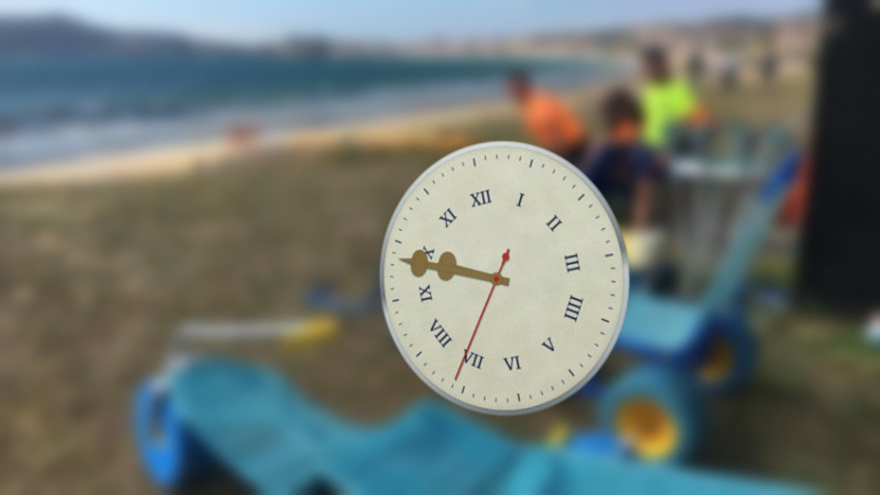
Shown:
9h48m36s
